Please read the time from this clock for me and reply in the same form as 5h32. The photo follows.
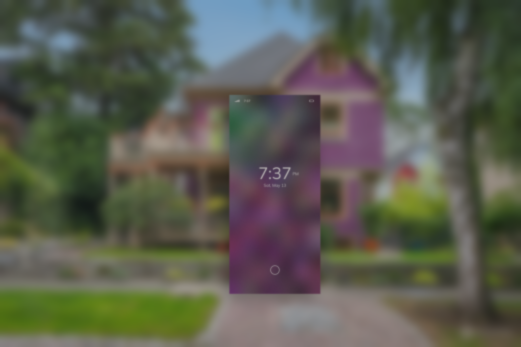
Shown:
7h37
